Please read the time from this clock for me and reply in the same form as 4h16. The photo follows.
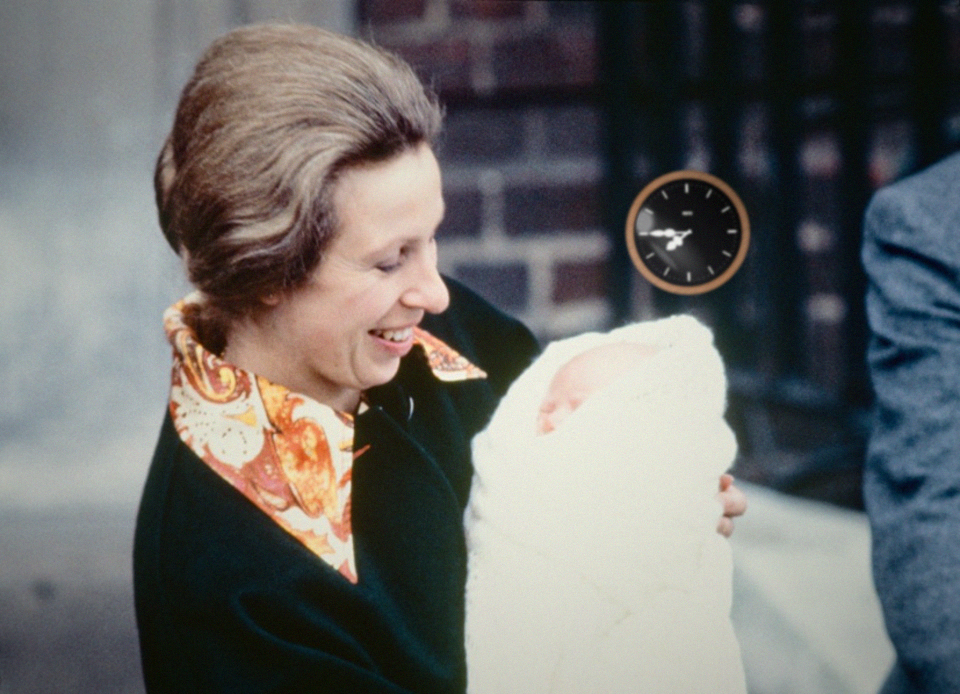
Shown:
7h45
